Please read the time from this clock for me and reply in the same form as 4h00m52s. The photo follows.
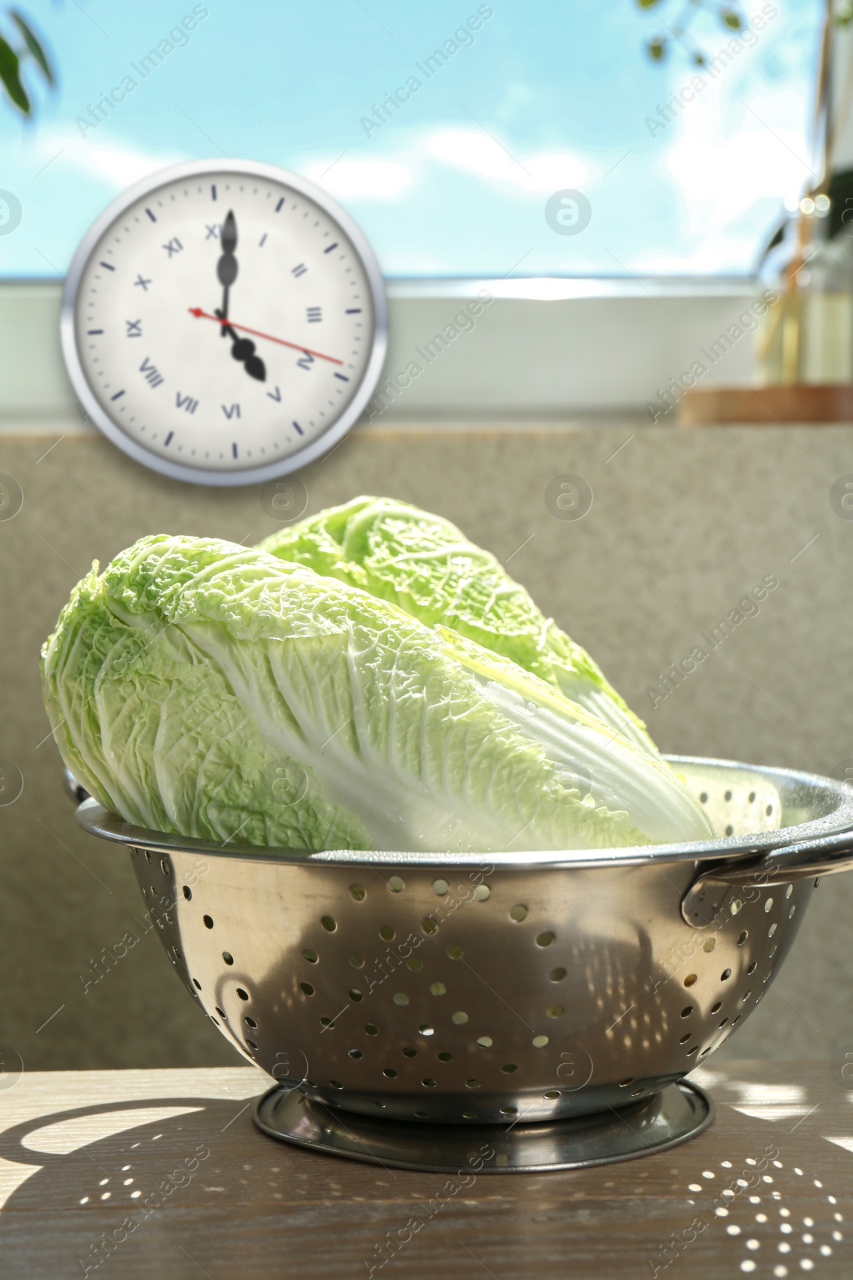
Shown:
5h01m19s
